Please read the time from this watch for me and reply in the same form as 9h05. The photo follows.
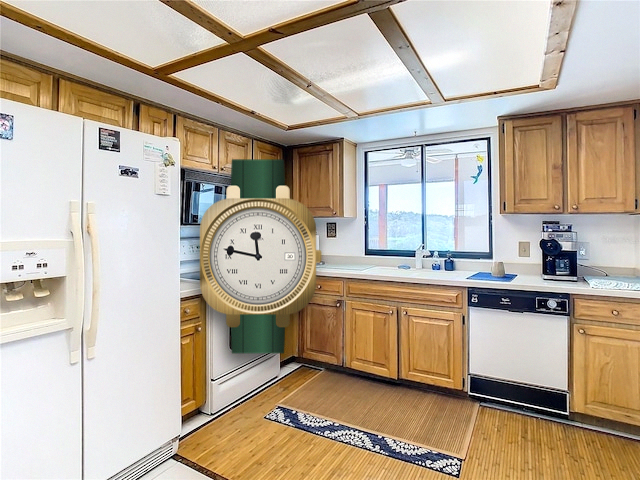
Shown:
11h47
